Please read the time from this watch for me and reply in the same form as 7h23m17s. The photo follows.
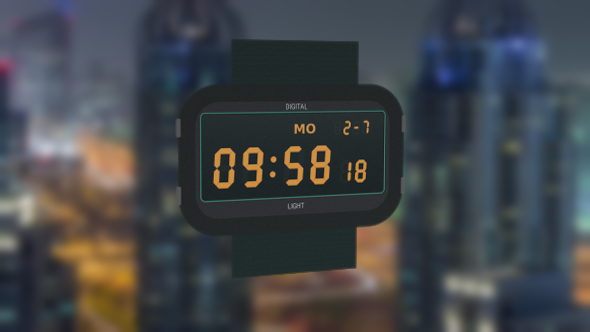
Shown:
9h58m18s
